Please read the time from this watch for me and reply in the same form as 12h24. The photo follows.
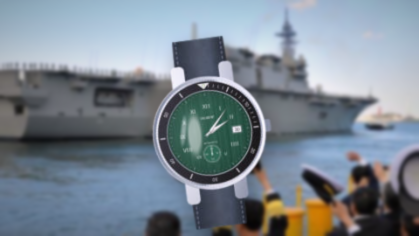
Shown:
2h07
